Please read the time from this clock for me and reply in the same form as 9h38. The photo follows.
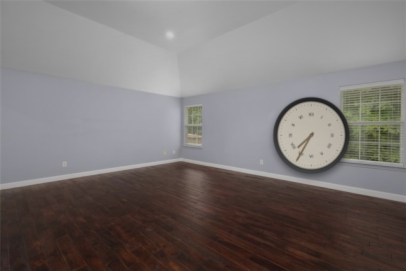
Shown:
7h35
